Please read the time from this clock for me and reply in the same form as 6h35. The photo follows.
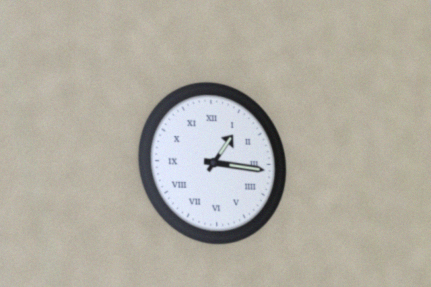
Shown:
1h16
